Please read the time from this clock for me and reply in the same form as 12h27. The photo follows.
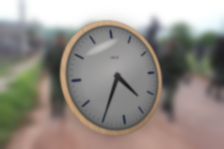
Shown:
4h35
